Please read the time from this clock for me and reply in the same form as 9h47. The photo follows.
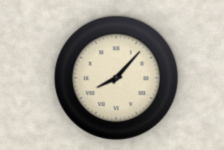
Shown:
8h07
